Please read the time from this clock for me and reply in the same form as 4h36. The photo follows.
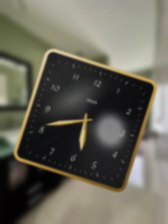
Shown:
5h41
